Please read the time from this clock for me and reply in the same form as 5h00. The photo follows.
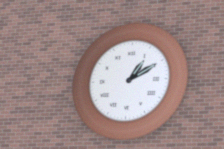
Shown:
1h10
